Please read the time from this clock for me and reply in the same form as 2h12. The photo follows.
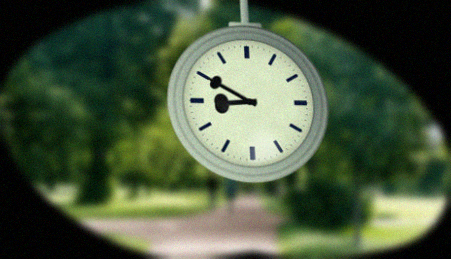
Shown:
8h50
